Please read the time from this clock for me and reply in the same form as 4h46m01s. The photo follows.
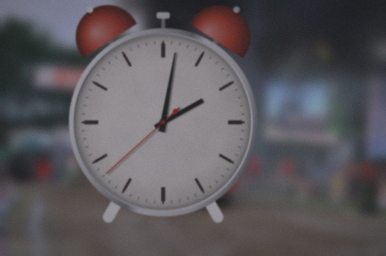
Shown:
2h01m38s
